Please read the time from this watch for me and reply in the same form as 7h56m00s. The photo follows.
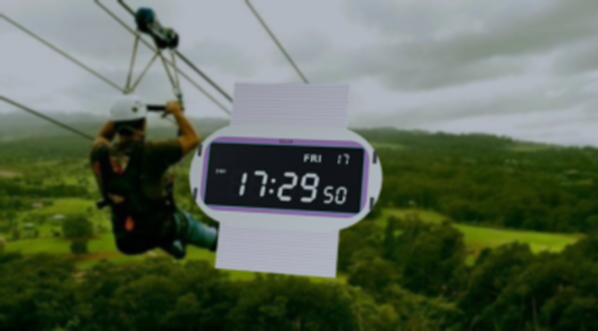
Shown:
17h29m50s
